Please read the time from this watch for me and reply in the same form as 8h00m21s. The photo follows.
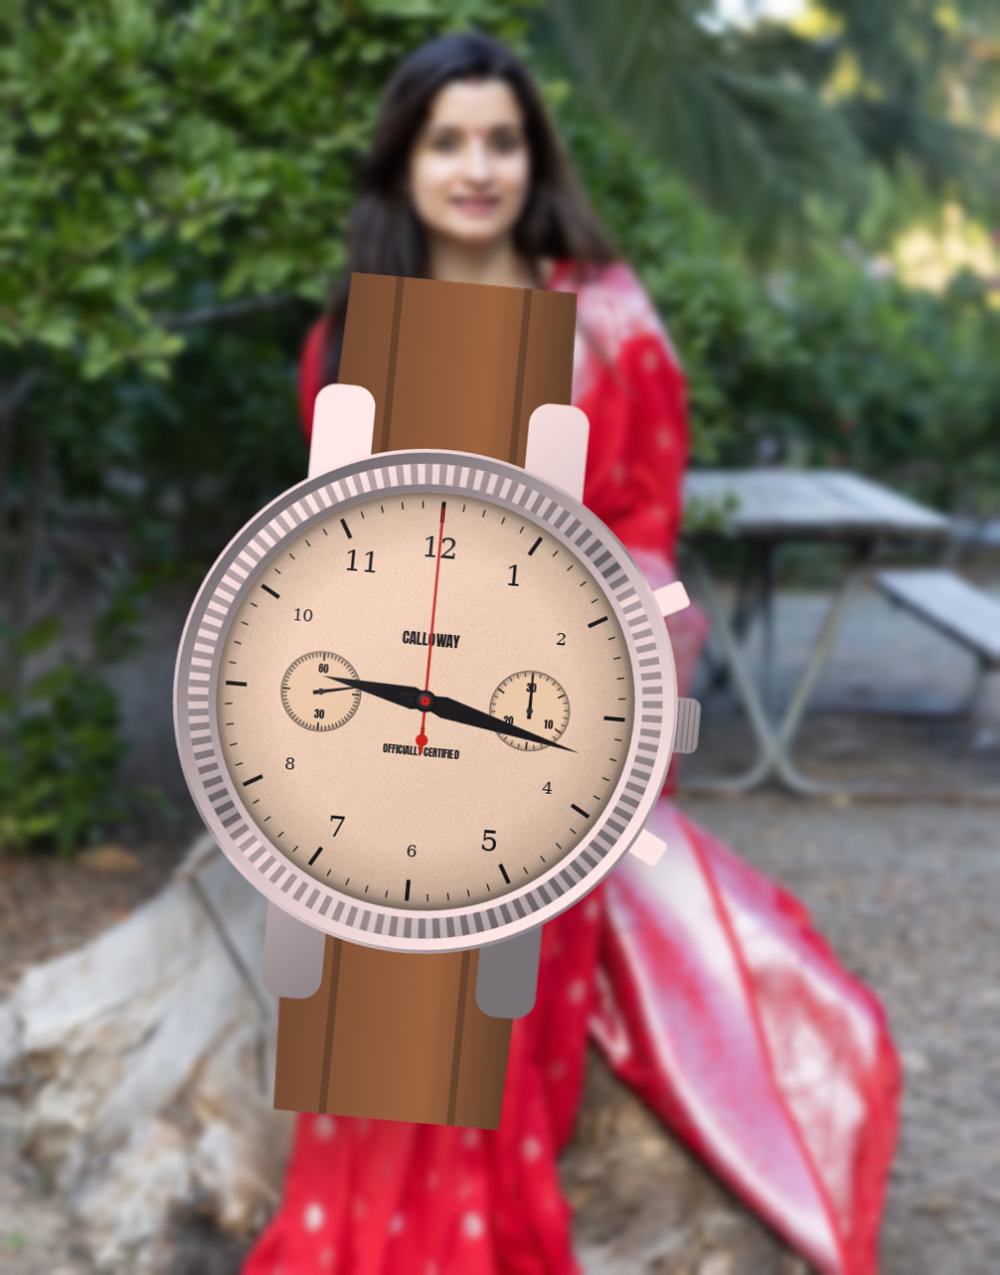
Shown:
9h17m13s
